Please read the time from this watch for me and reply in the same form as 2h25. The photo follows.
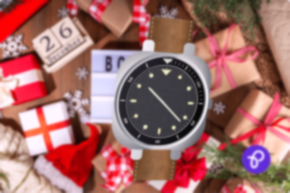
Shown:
10h22
